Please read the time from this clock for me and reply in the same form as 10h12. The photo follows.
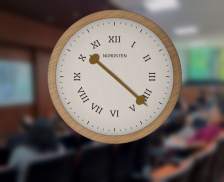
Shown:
10h22
